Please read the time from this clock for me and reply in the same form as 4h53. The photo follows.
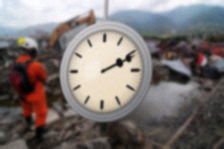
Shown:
2h11
